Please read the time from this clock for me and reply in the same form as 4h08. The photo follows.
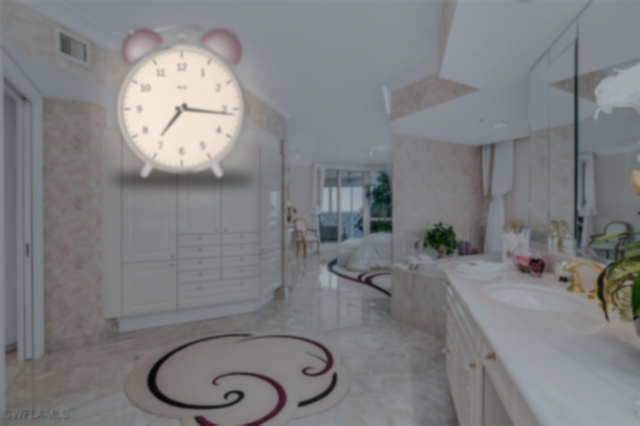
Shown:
7h16
